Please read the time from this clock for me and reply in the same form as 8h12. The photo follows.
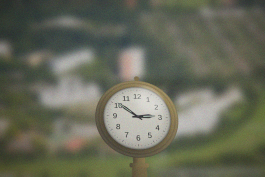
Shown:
2h51
